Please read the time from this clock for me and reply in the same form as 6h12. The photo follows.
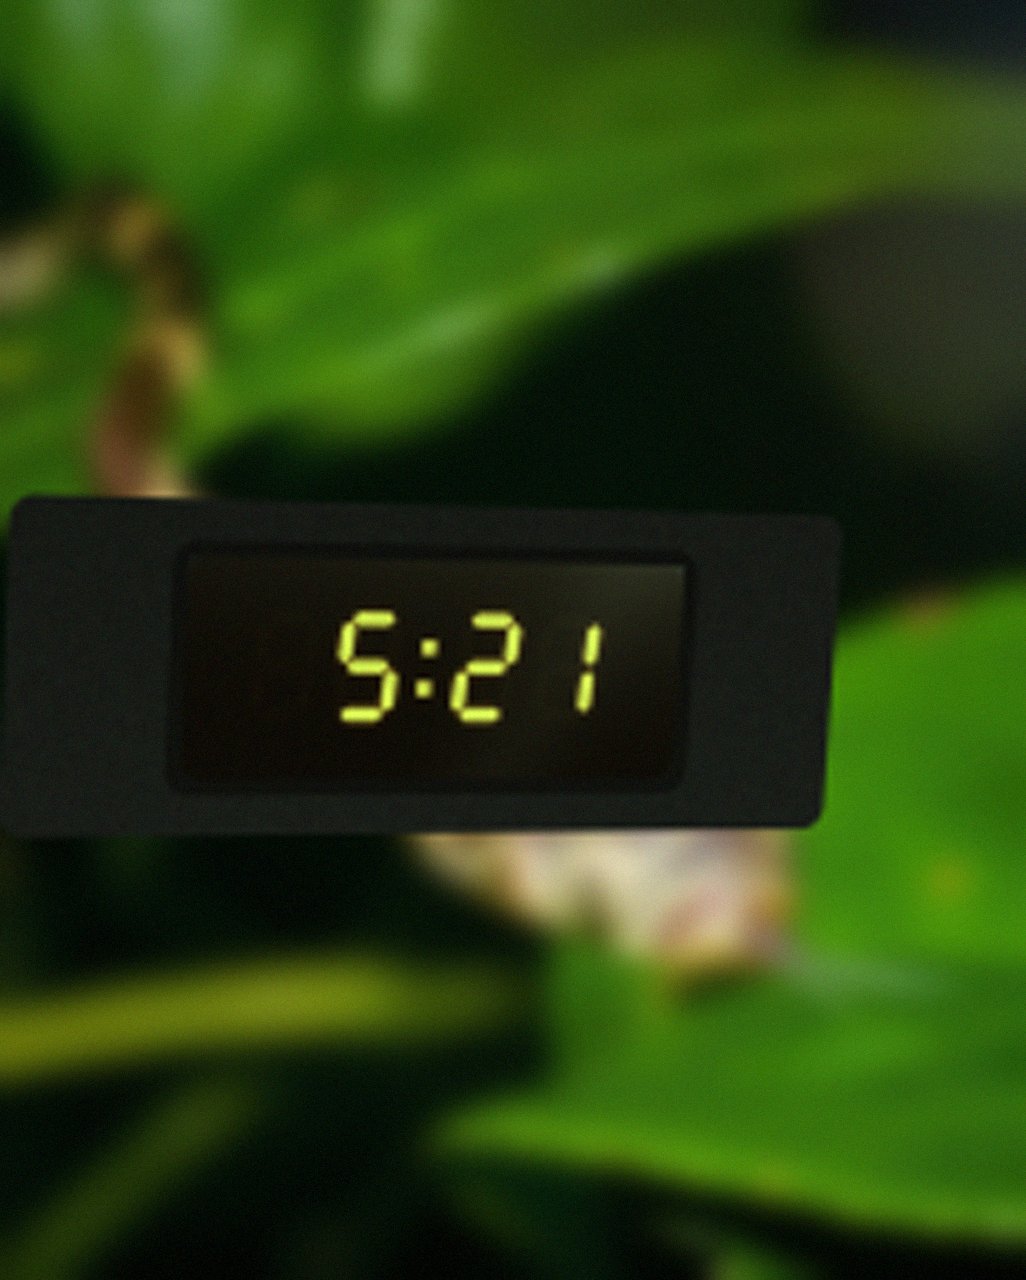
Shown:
5h21
